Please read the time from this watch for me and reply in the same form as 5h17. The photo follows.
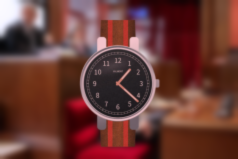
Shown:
1h22
